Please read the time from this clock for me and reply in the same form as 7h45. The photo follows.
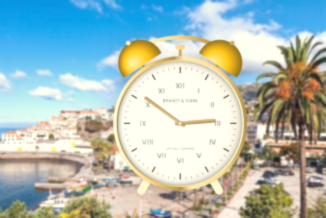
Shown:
2h51
